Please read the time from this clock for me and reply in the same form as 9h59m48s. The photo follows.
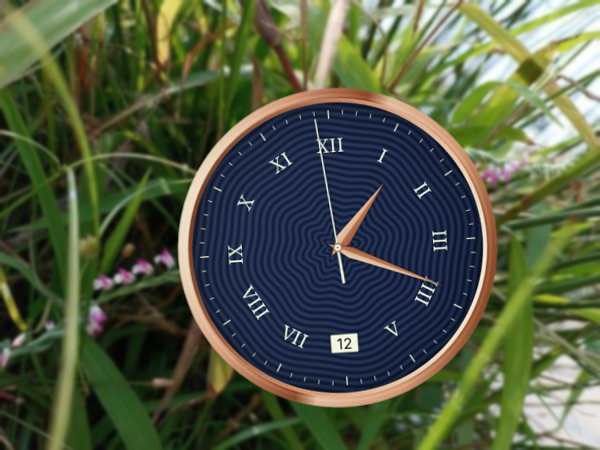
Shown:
1h18m59s
